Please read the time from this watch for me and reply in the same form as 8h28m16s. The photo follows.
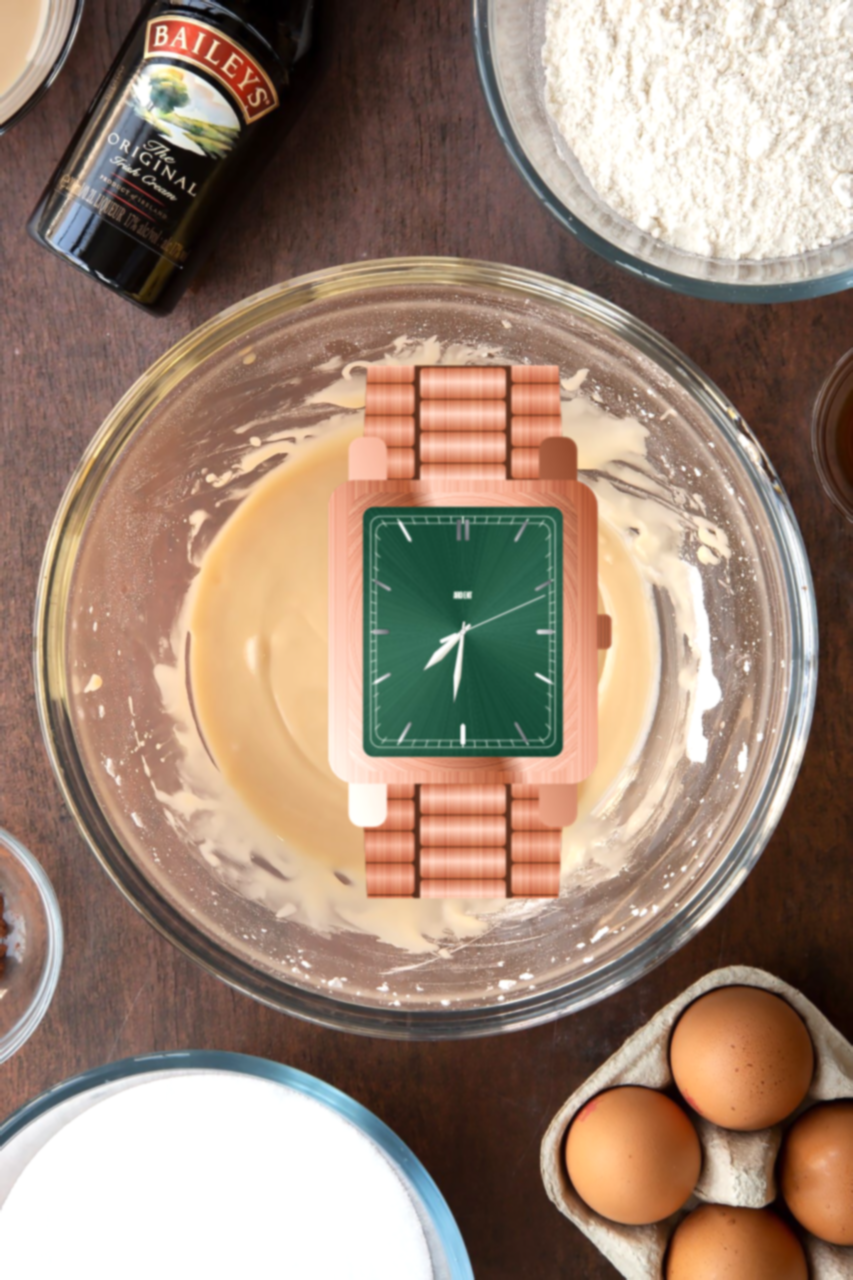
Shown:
7h31m11s
